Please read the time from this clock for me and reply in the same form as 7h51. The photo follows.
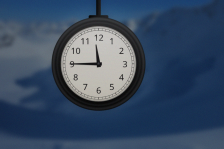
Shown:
11h45
